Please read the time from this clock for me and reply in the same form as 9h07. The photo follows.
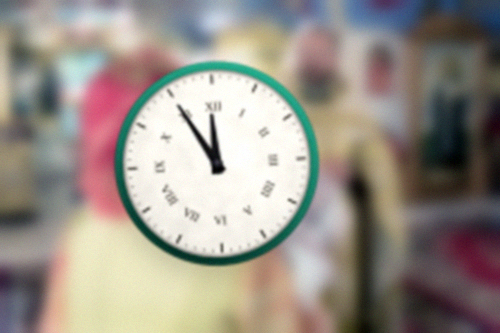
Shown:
11h55
